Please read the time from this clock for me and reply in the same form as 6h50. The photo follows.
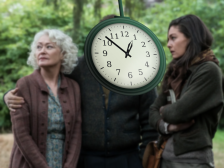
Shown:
12h52
